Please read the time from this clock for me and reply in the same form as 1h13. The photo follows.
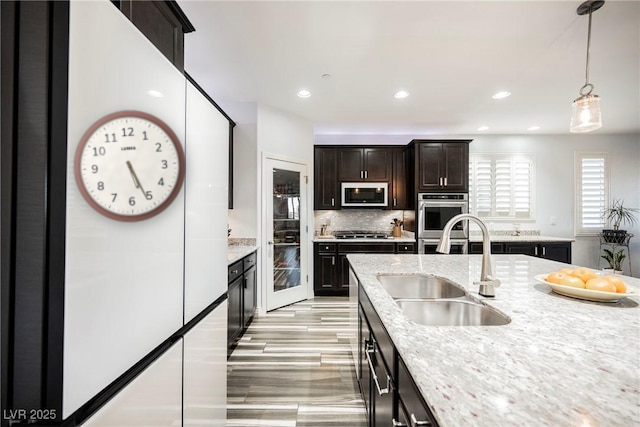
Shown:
5h26
